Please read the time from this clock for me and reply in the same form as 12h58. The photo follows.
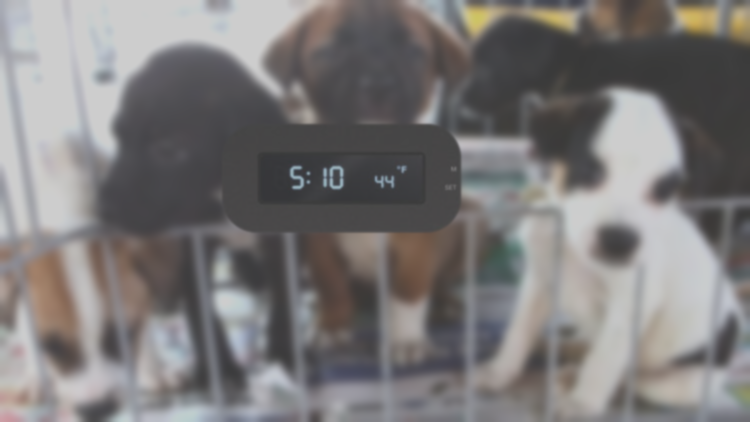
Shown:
5h10
